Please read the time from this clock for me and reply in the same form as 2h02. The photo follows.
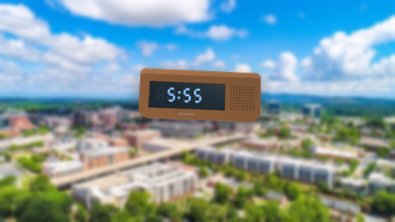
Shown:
5h55
